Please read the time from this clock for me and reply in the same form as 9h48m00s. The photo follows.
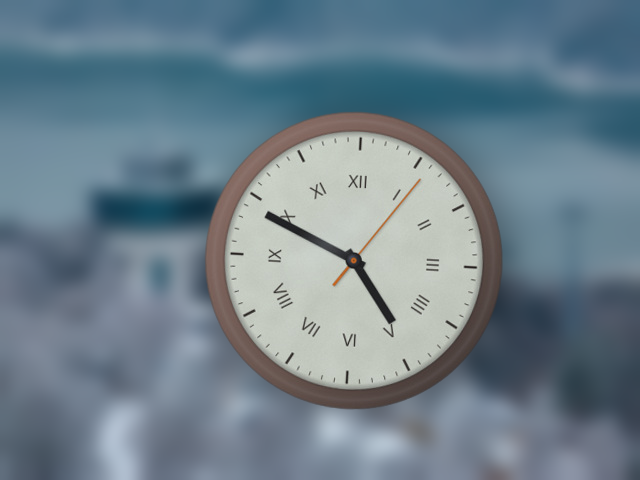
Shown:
4h49m06s
